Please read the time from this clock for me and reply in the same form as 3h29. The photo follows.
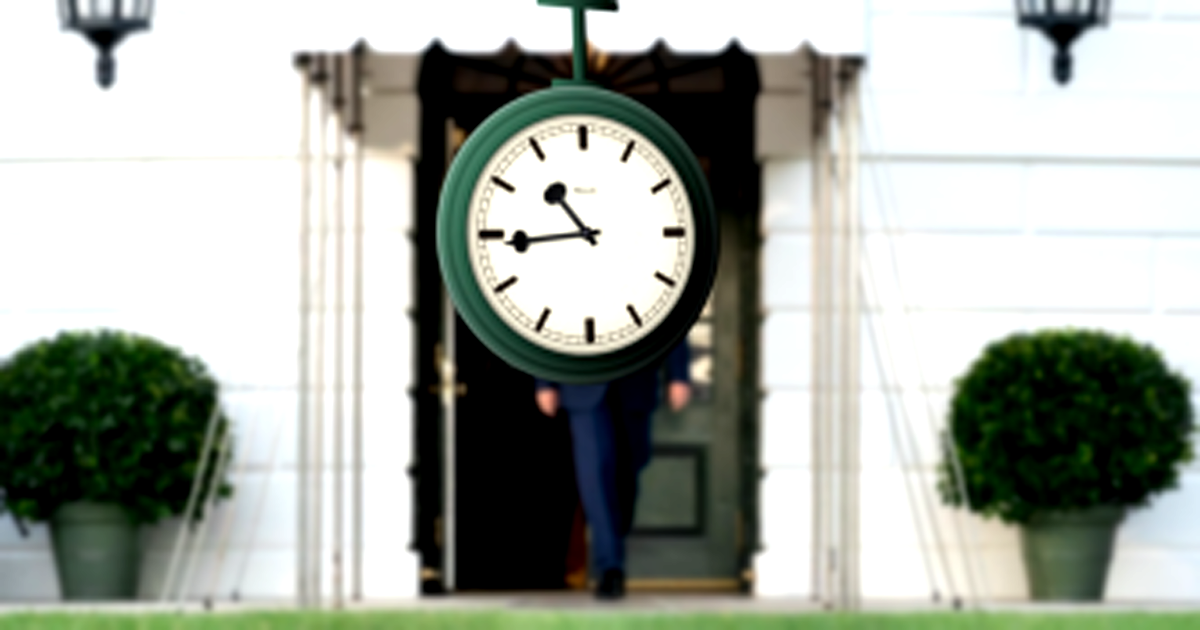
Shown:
10h44
